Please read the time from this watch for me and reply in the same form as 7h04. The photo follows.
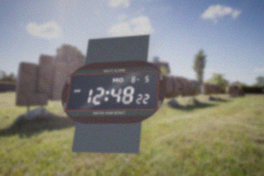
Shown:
12h48
